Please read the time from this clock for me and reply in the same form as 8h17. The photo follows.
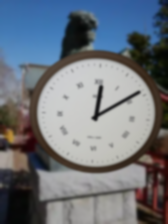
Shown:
12h09
